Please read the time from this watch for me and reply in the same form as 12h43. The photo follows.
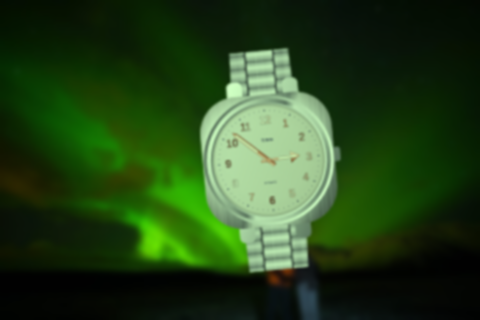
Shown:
2h52
